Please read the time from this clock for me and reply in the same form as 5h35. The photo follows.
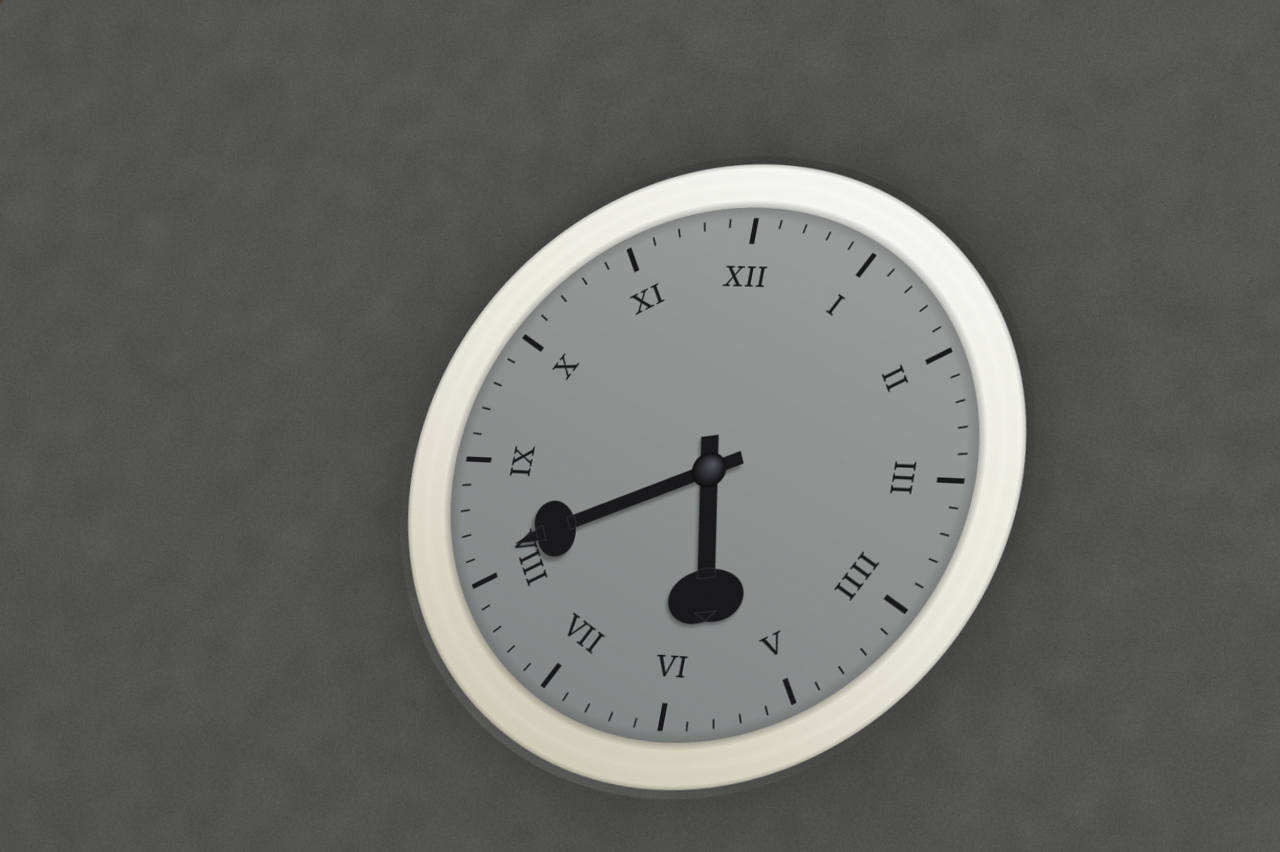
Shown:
5h41
